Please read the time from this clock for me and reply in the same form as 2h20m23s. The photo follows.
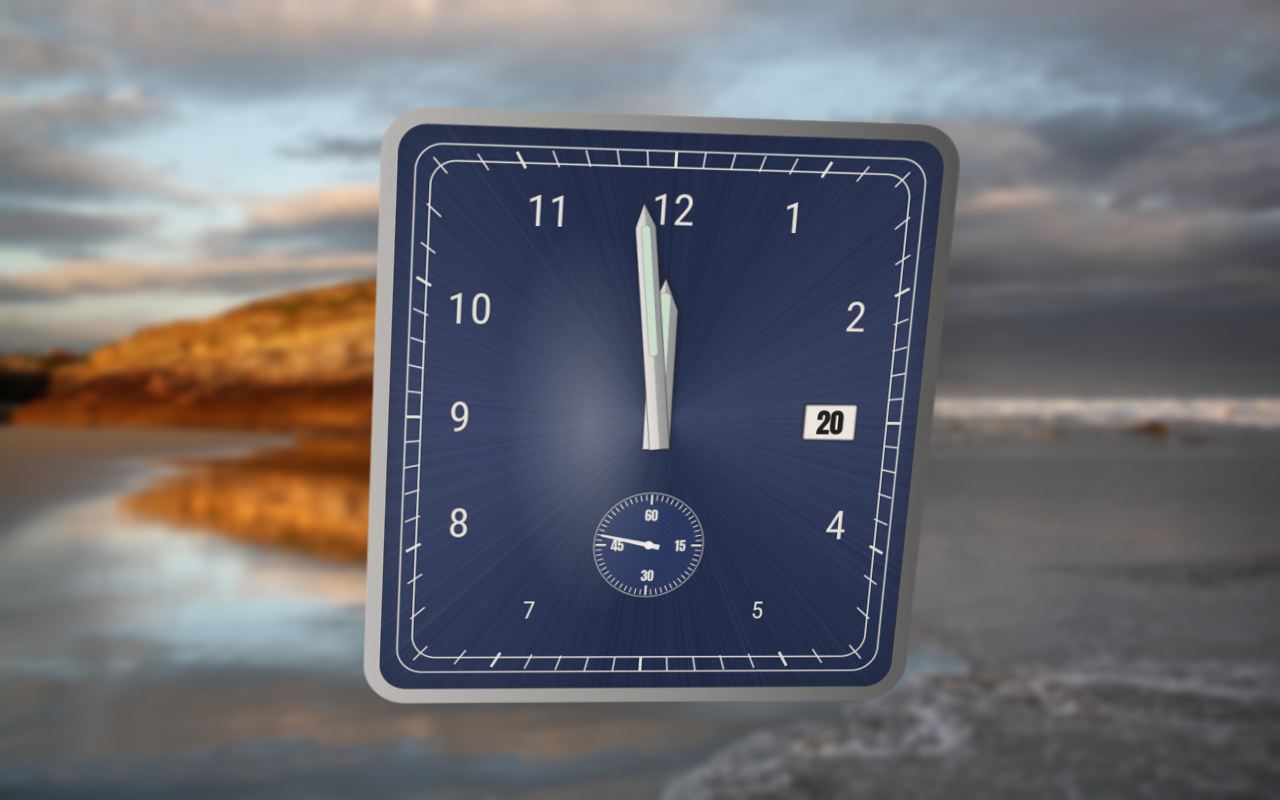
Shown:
11h58m47s
